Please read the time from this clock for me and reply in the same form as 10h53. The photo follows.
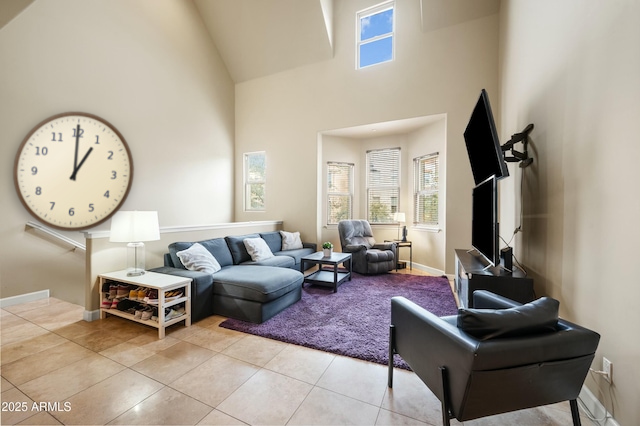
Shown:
1h00
